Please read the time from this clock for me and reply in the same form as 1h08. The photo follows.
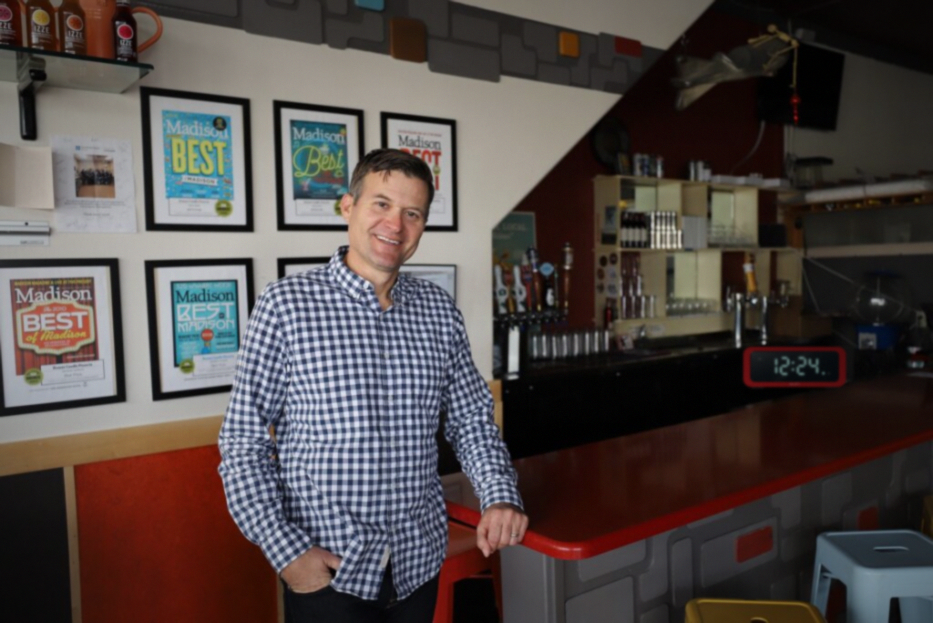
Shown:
12h24
